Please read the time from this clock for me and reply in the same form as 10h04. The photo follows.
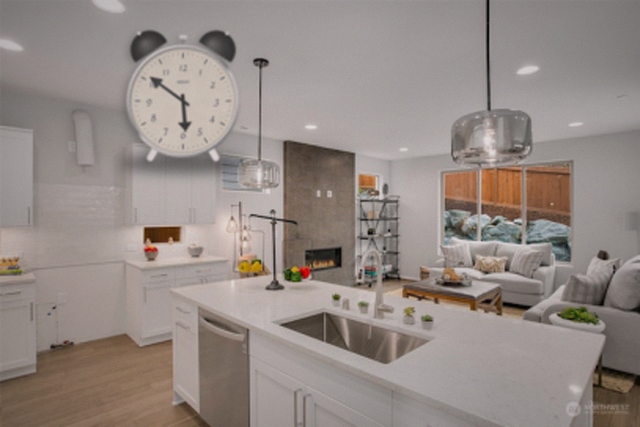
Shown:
5h51
